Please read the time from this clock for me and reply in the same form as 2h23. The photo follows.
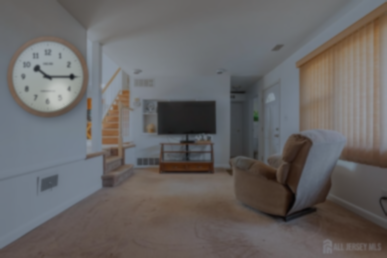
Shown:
10h15
